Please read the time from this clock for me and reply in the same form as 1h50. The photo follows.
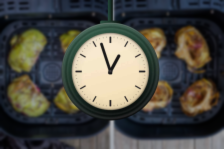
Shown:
12h57
